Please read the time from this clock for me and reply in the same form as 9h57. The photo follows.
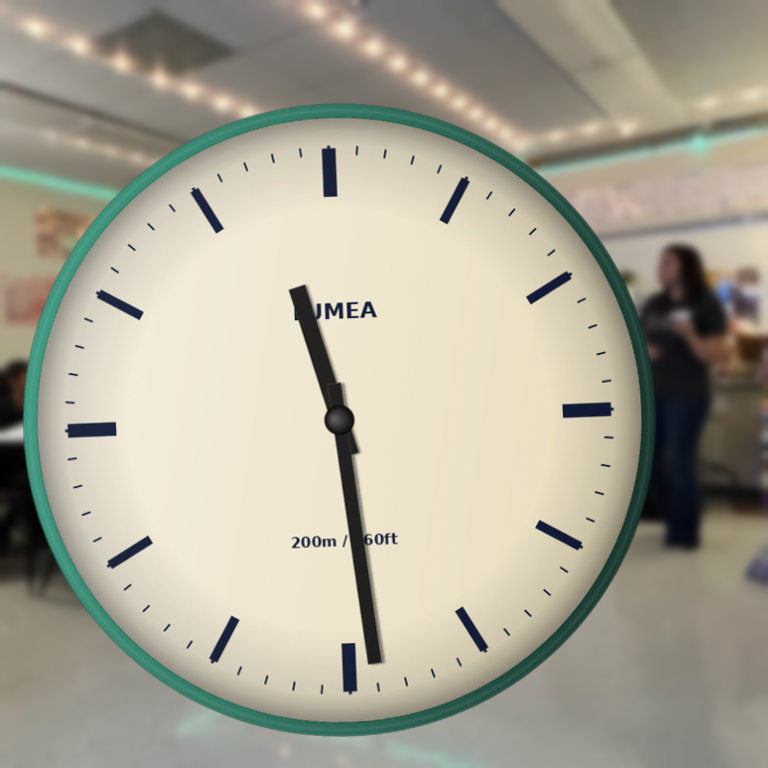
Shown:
11h29
